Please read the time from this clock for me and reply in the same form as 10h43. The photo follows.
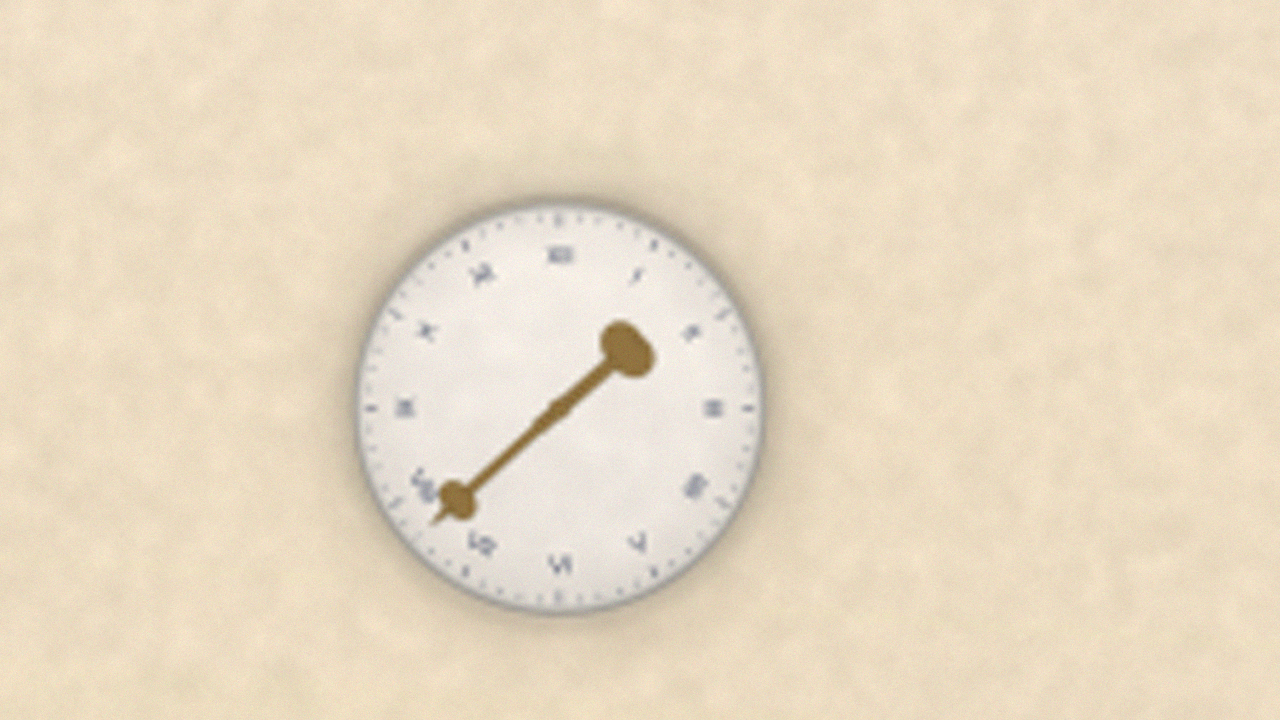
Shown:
1h38
